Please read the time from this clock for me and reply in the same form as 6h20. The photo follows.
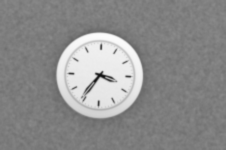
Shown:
3h36
